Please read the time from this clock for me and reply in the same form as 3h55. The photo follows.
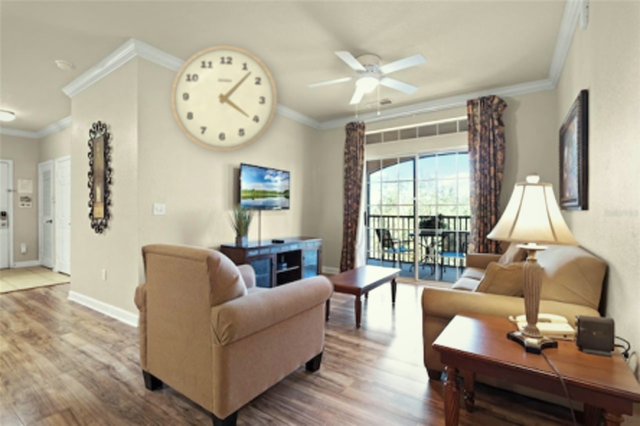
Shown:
4h07
